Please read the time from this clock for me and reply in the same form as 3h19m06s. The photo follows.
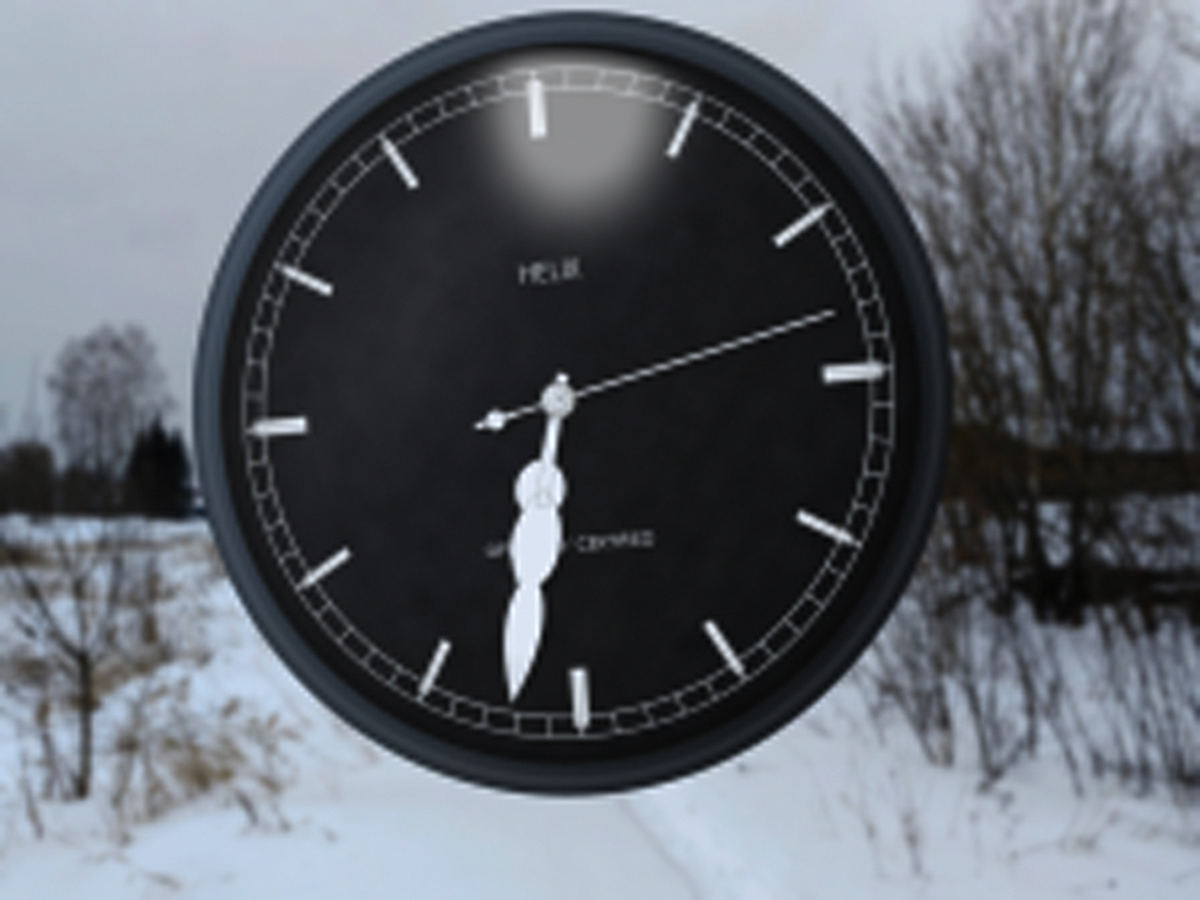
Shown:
6h32m13s
